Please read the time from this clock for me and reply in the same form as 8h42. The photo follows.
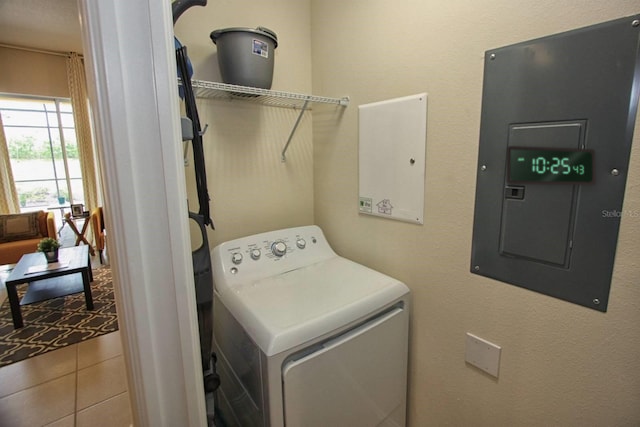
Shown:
10h25
